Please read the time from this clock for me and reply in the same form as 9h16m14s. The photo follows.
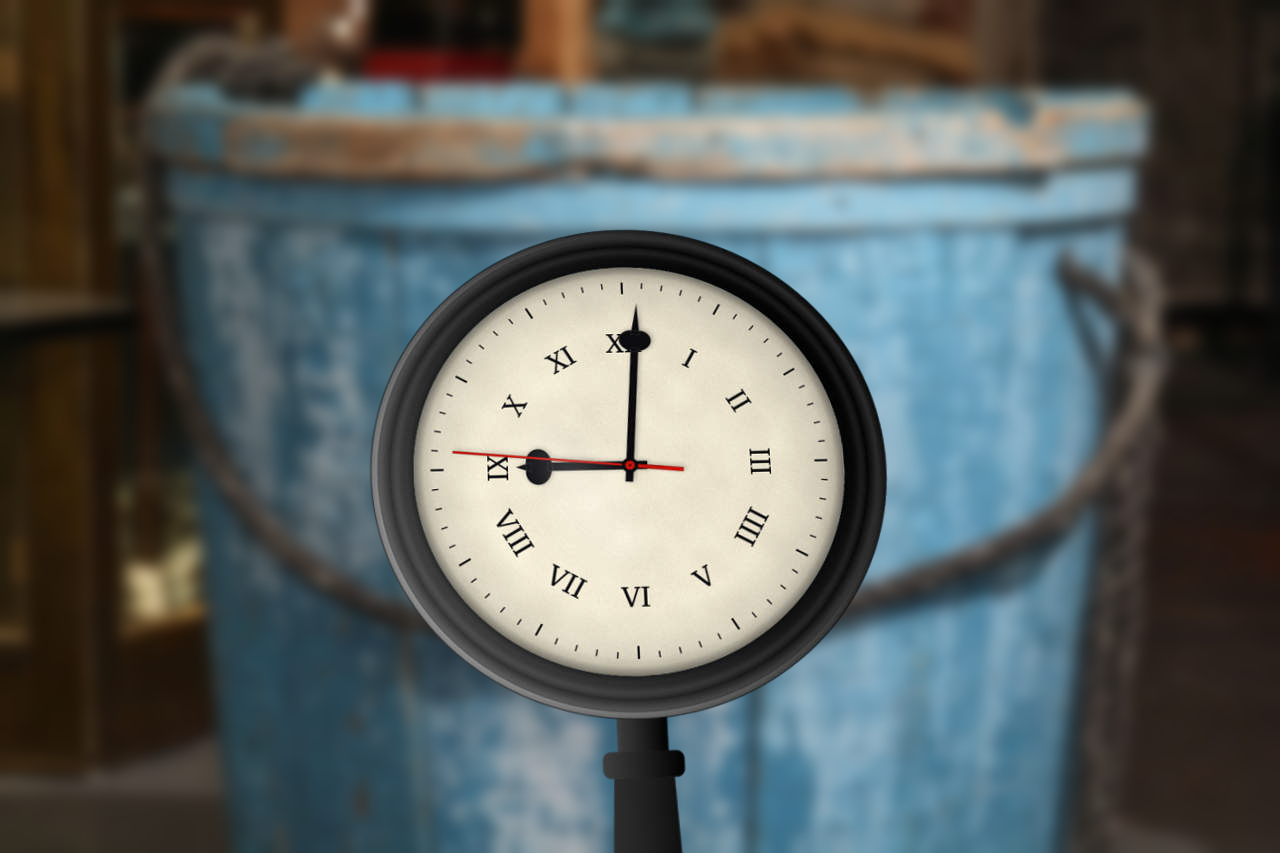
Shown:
9h00m46s
